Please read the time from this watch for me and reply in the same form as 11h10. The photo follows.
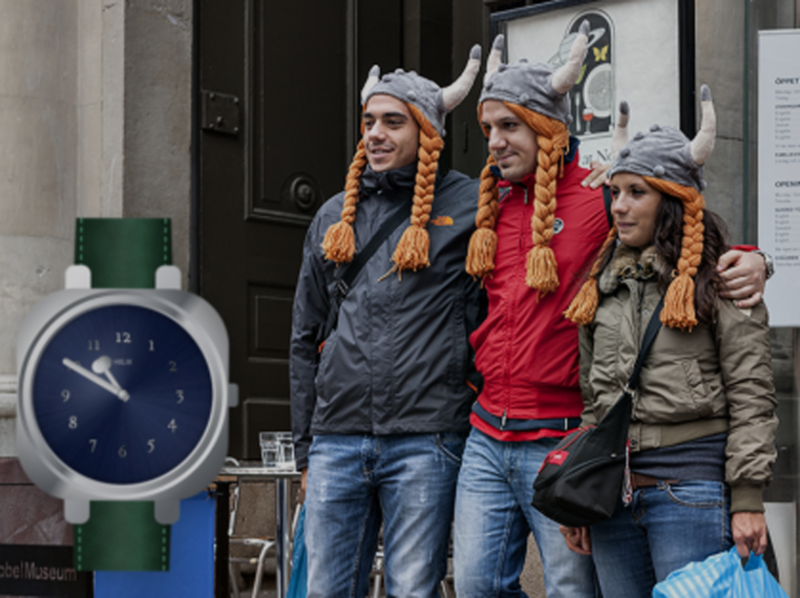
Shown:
10h50
